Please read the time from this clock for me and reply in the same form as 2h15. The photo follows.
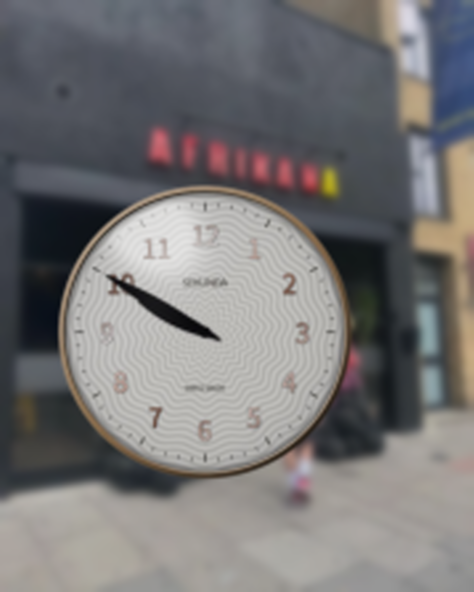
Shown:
9h50
